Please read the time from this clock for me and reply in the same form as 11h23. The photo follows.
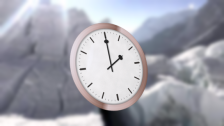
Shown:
2h00
